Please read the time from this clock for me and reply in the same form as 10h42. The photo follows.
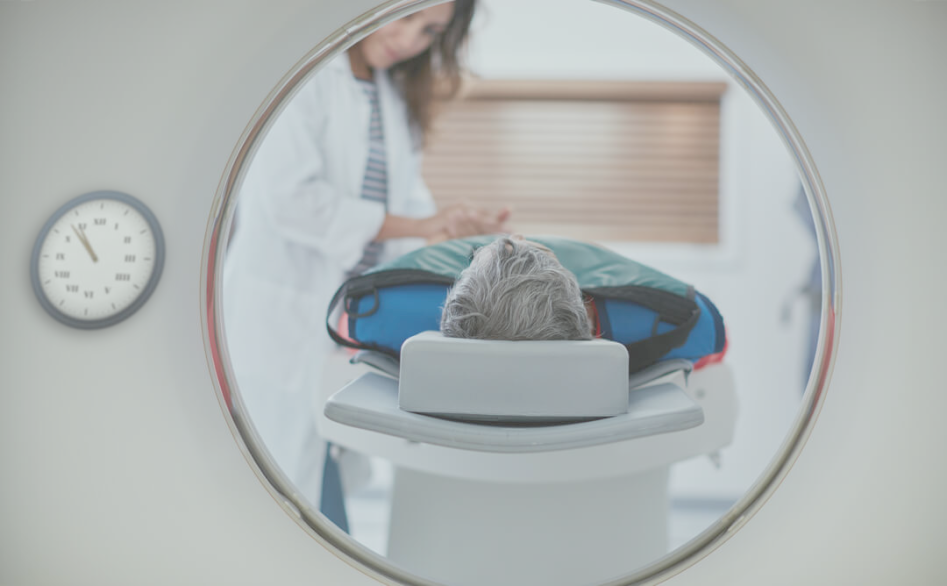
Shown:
10h53
